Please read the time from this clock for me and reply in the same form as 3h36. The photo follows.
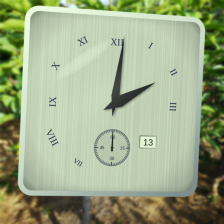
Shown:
2h01
